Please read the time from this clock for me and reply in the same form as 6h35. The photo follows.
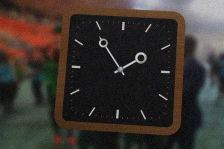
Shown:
1h54
